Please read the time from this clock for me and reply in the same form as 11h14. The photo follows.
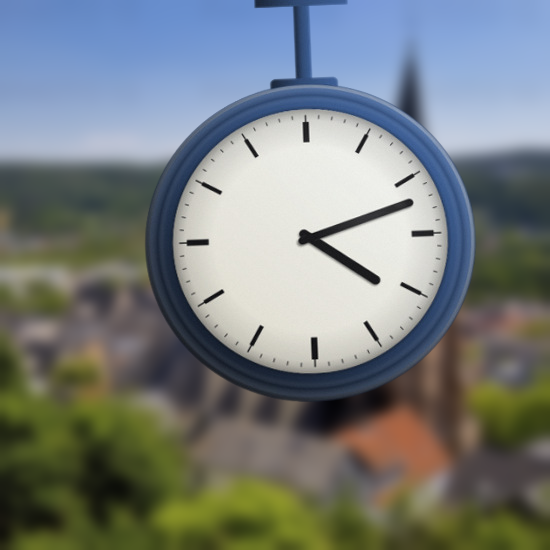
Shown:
4h12
